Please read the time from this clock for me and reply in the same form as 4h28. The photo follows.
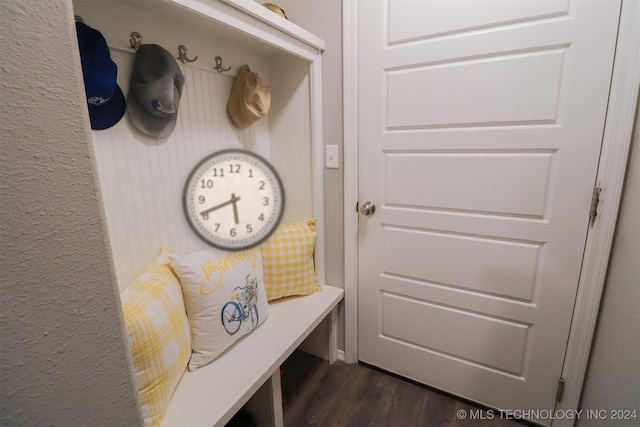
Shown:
5h41
